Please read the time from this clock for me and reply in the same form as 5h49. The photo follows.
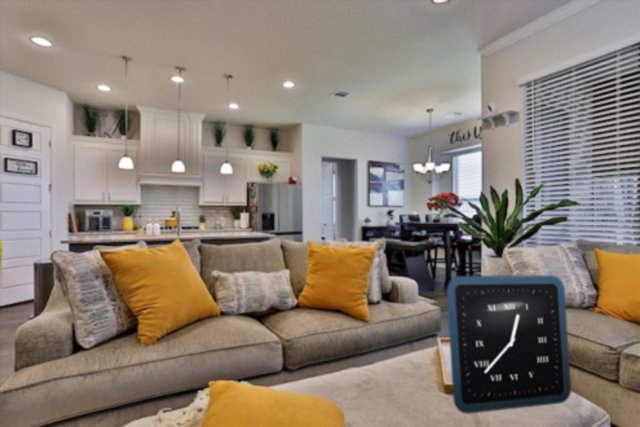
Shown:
12h38
